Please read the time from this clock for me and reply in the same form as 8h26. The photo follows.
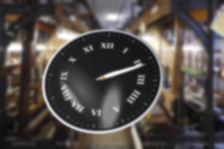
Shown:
2h11
